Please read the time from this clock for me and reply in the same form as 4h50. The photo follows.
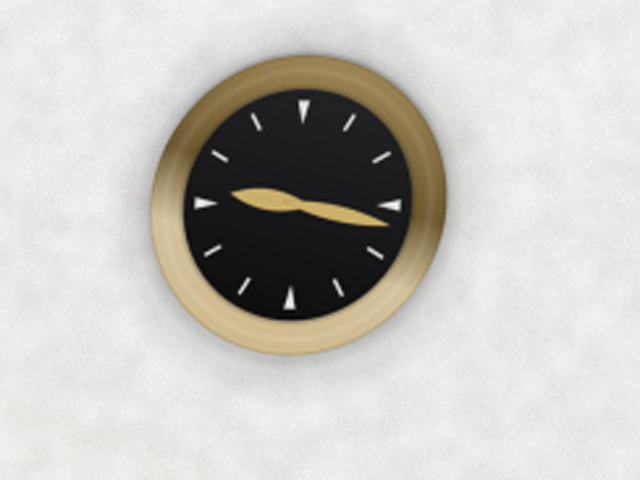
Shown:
9h17
